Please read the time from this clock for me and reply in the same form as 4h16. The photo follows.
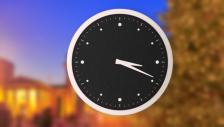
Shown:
3h19
